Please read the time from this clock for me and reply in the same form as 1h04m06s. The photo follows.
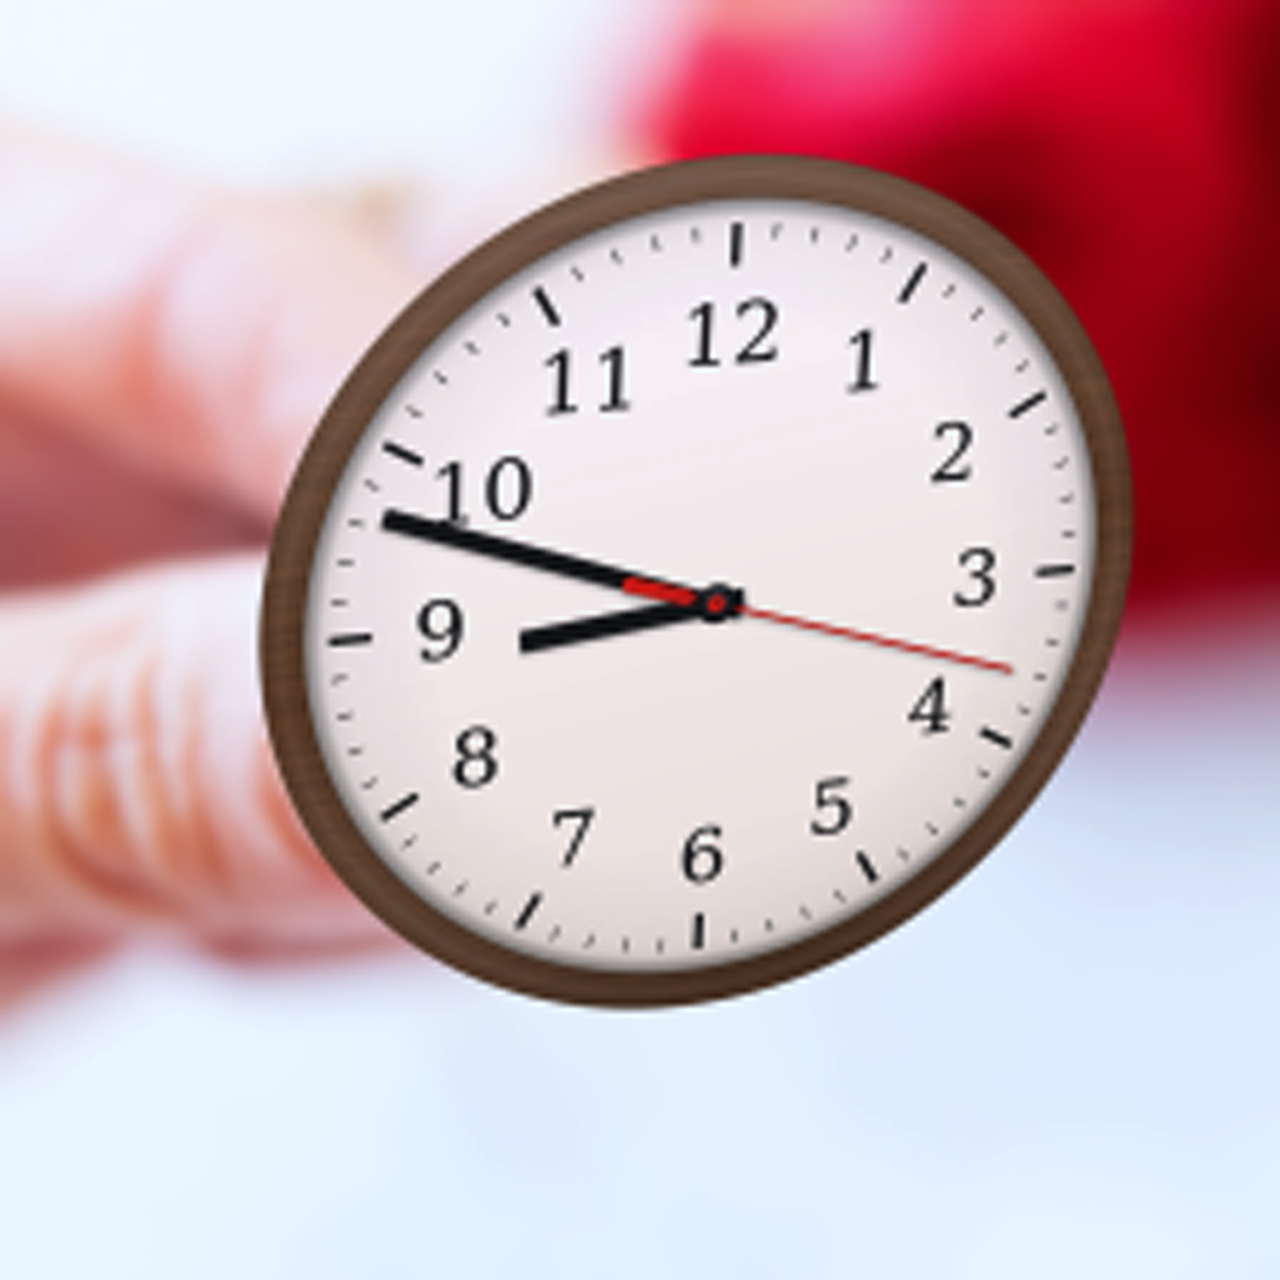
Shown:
8h48m18s
